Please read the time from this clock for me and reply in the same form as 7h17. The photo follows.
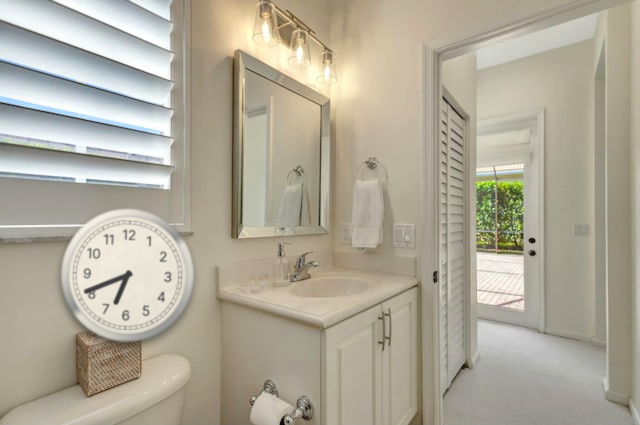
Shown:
6h41
